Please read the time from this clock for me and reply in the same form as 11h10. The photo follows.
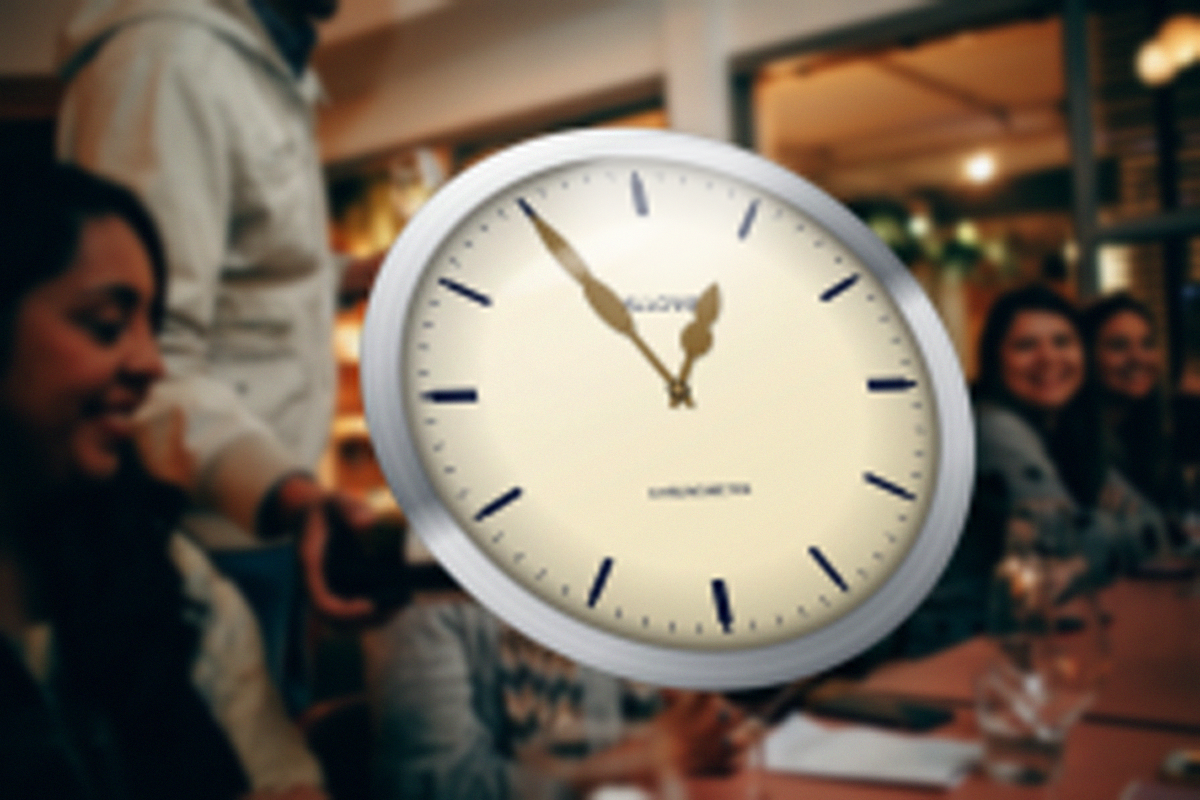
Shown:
12h55
